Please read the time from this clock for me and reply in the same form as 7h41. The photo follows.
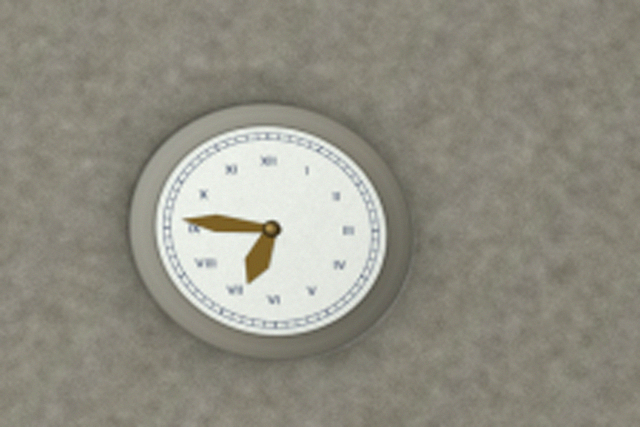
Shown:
6h46
